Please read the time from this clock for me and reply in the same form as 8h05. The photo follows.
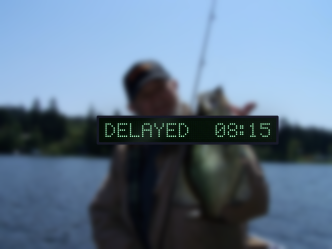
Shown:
8h15
